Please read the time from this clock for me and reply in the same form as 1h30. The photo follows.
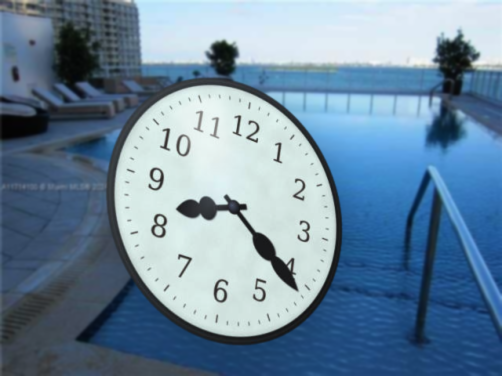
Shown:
8h21
